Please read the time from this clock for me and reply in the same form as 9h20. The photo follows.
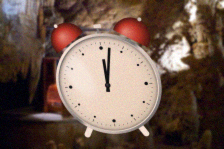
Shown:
12h02
